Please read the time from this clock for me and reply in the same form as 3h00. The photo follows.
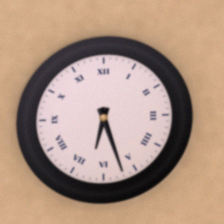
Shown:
6h27
